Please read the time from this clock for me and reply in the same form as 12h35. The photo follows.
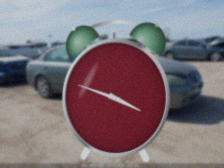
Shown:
3h48
